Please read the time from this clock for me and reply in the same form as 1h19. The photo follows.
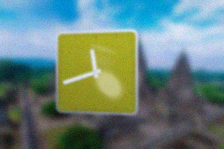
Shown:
11h42
